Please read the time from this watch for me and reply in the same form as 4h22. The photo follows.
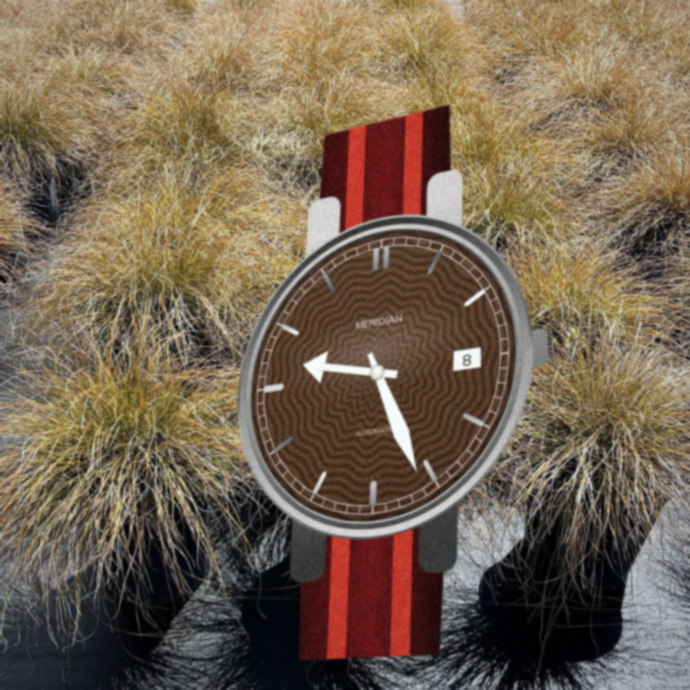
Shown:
9h26
